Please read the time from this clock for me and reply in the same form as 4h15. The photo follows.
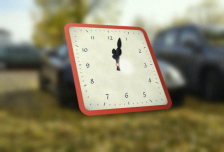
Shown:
12h03
